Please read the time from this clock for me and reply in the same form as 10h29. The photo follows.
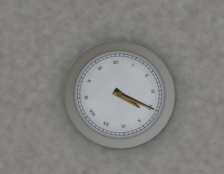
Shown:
4h20
